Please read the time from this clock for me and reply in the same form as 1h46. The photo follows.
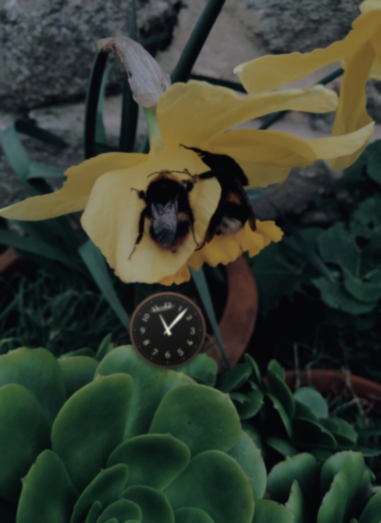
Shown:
11h07
